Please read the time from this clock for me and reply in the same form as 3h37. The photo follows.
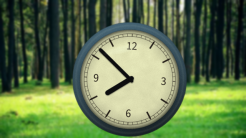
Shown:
7h52
